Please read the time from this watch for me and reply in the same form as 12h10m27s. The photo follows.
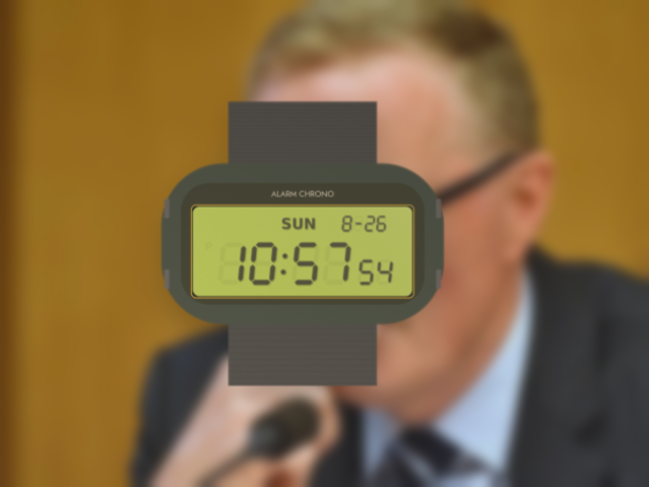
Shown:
10h57m54s
